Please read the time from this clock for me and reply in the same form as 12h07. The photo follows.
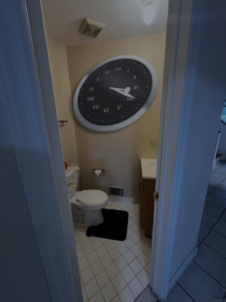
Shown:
3h19
